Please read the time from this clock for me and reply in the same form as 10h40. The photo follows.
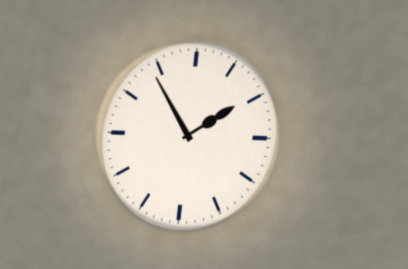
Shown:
1h54
